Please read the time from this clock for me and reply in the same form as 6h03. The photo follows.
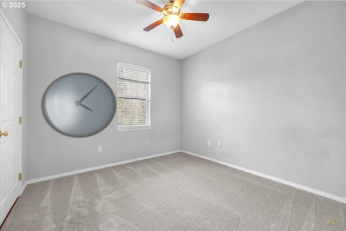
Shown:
4h07
